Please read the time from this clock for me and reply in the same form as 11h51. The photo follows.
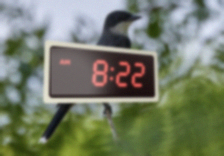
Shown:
8h22
